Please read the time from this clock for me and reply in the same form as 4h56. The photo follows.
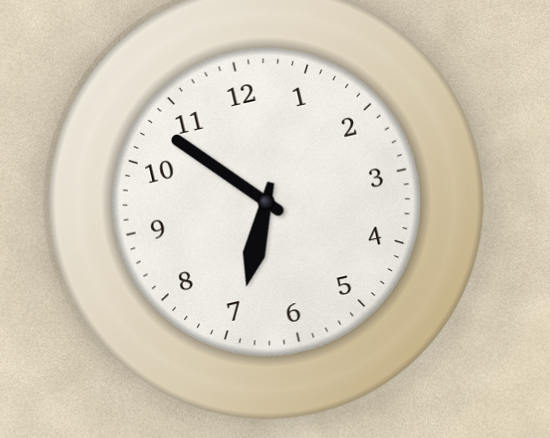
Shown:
6h53
